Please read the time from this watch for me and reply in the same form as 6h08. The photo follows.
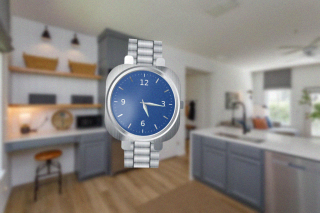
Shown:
5h16
